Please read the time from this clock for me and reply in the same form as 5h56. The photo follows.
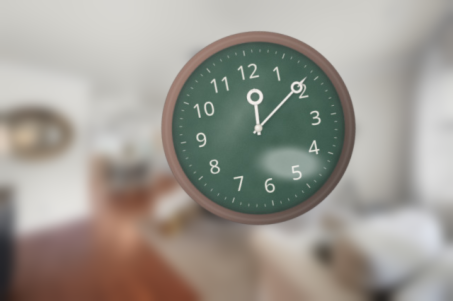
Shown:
12h09
